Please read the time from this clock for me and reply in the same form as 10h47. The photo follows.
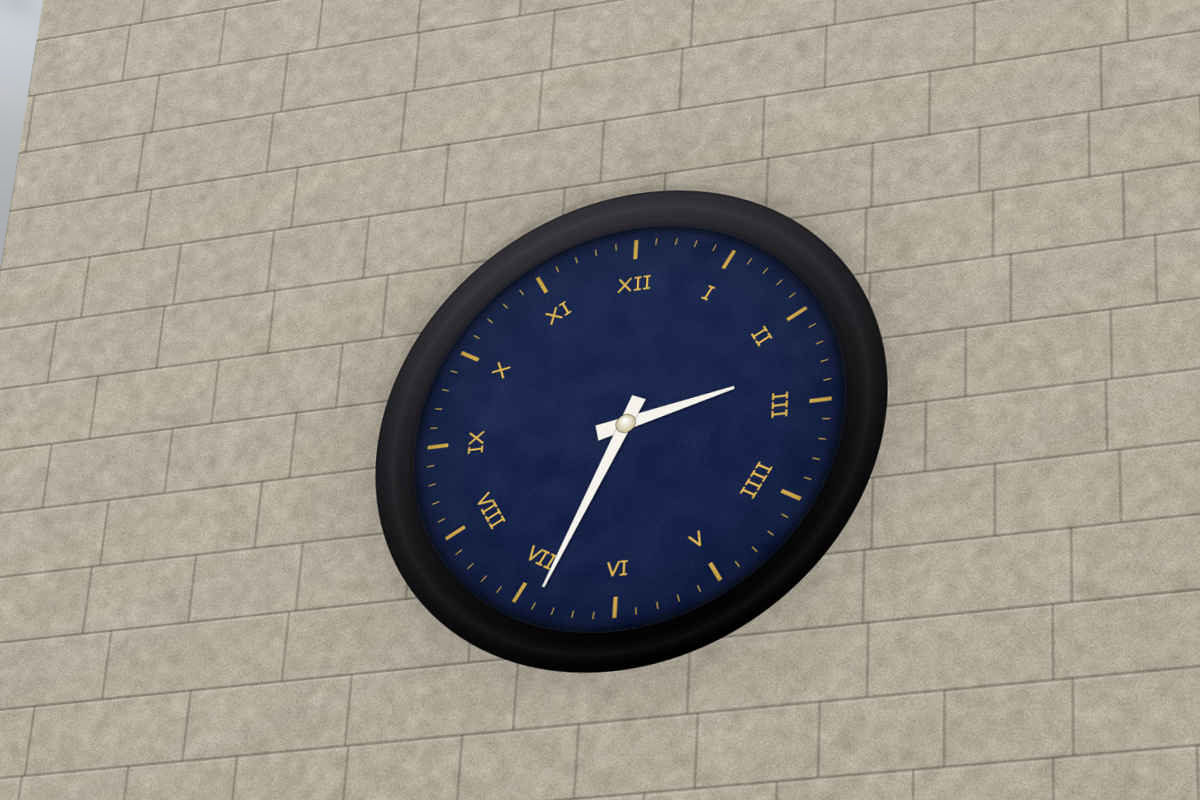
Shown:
2h34
